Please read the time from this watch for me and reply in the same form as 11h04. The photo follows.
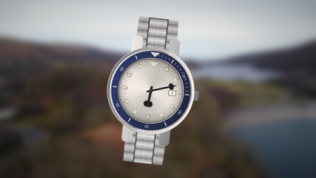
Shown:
6h12
